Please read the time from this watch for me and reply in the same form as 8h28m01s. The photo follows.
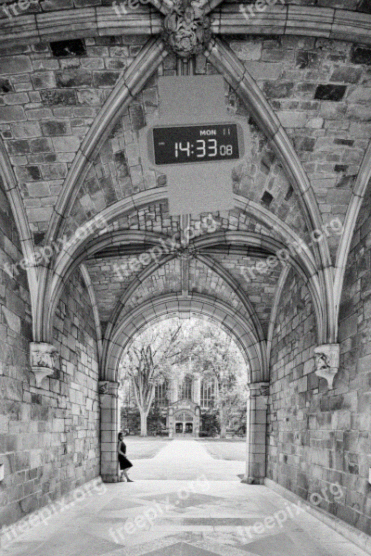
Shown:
14h33m08s
